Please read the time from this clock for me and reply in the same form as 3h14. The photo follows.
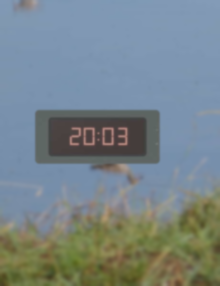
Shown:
20h03
